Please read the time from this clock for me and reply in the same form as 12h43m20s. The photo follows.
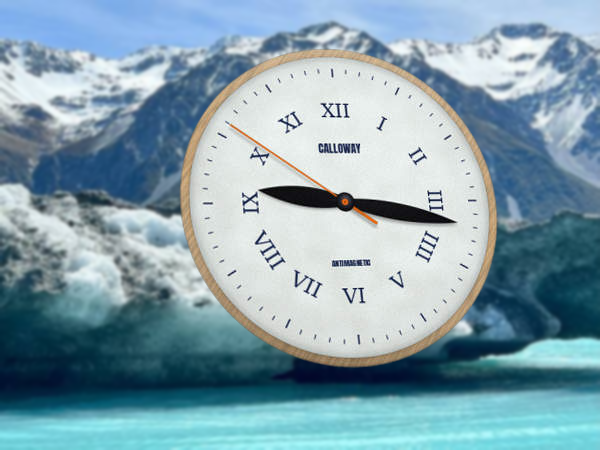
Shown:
9h16m51s
